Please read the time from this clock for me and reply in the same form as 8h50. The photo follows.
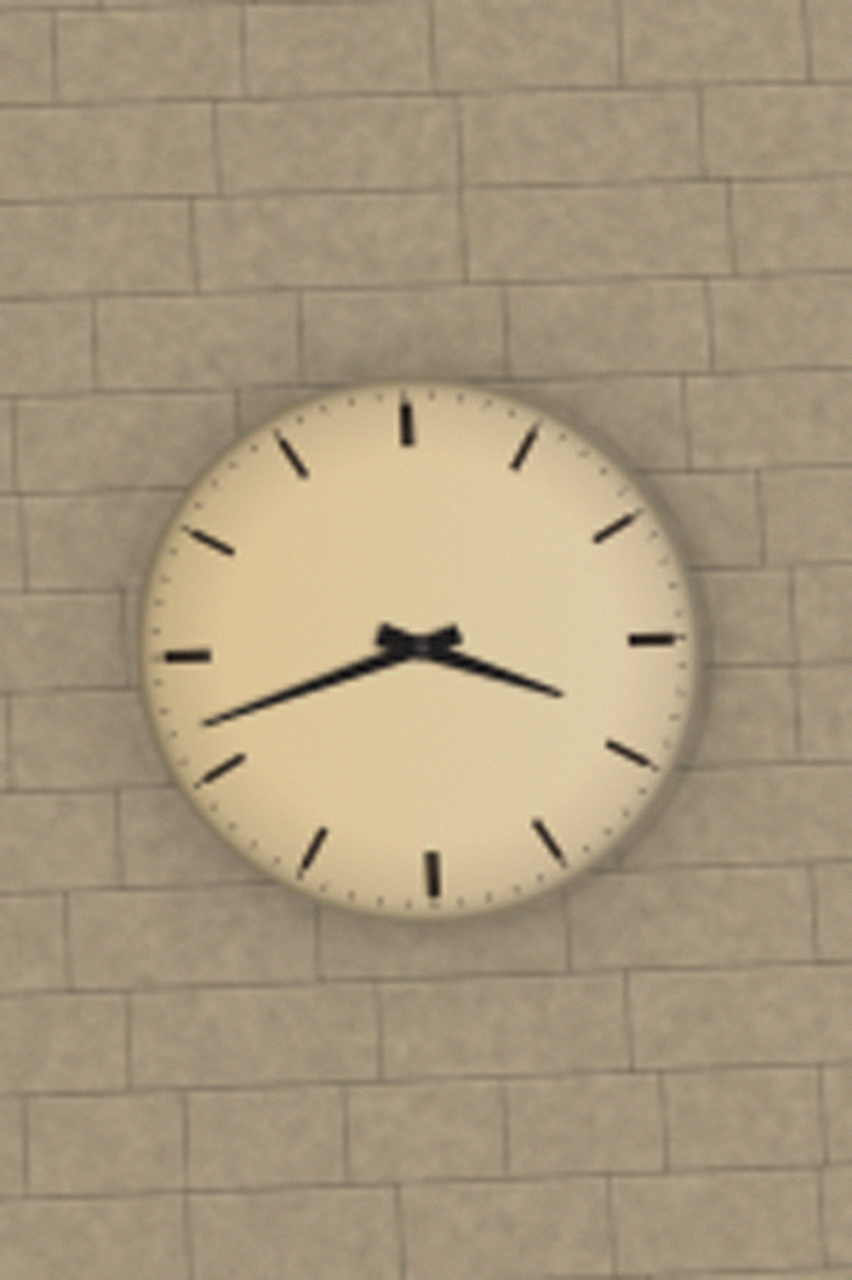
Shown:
3h42
